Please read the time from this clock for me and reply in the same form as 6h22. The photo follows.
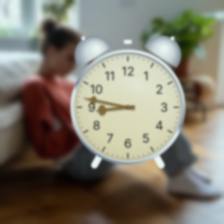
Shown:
8h47
